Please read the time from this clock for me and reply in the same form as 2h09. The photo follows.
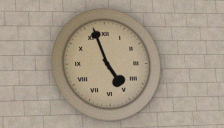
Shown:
4h57
